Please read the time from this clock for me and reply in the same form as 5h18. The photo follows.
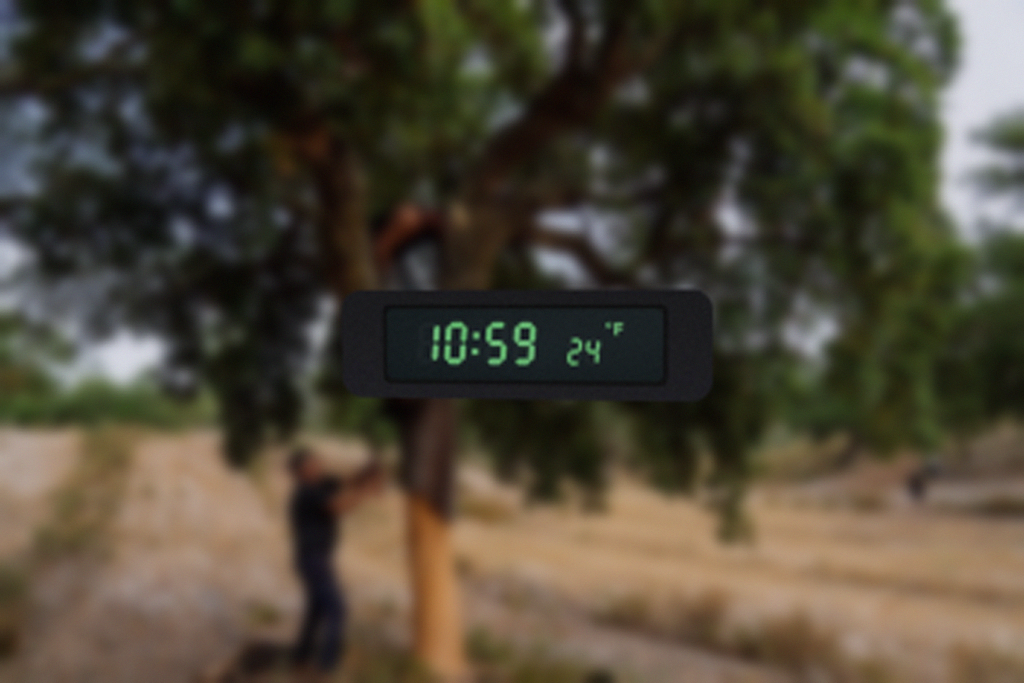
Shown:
10h59
